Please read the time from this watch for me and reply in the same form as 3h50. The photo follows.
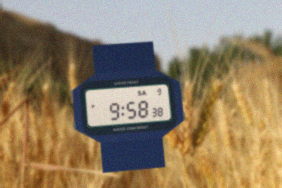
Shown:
9h58
